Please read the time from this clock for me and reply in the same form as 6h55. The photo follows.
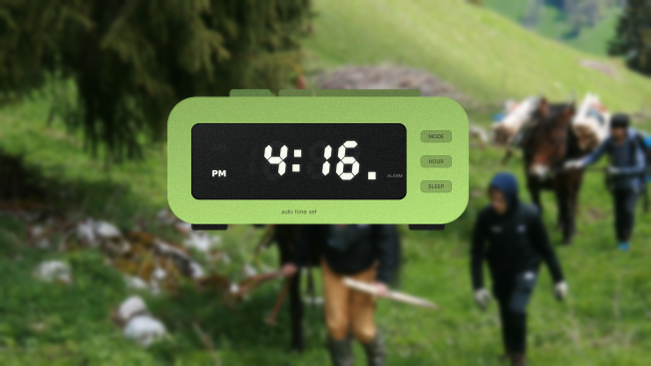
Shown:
4h16
